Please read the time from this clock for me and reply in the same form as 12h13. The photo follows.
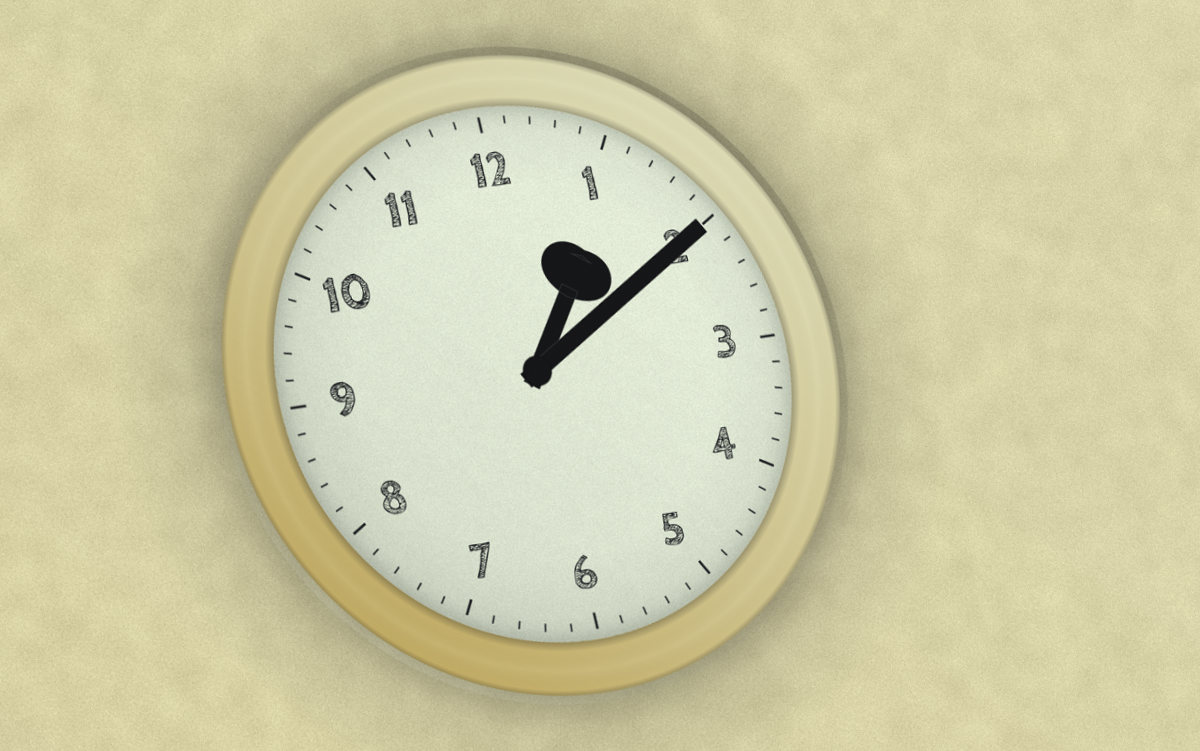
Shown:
1h10
